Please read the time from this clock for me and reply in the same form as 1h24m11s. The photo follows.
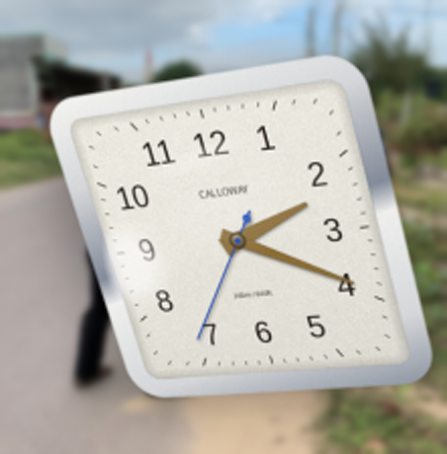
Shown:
2h19m36s
